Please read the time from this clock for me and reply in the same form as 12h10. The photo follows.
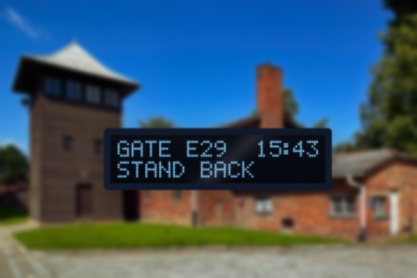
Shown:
15h43
